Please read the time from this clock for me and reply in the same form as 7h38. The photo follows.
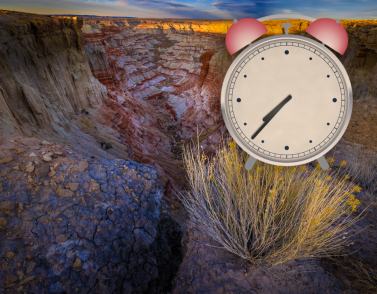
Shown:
7h37
